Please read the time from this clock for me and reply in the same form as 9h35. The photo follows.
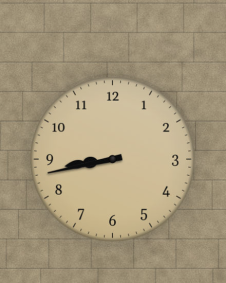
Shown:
8h43
